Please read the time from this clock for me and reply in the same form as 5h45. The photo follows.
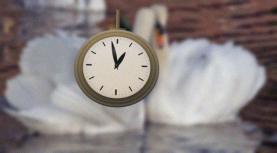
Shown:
12h58
